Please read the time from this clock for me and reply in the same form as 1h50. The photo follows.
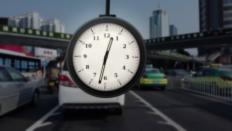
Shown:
12h32
